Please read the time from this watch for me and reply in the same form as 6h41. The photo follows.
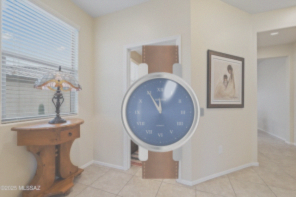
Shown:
11h55
